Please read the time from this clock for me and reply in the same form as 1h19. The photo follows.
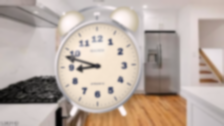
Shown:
8h48
